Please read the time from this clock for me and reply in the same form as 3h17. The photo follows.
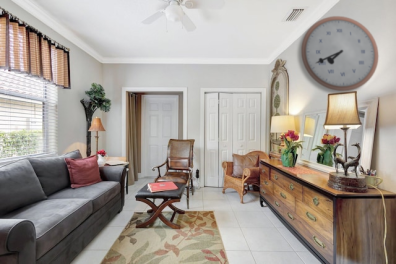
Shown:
7h41
